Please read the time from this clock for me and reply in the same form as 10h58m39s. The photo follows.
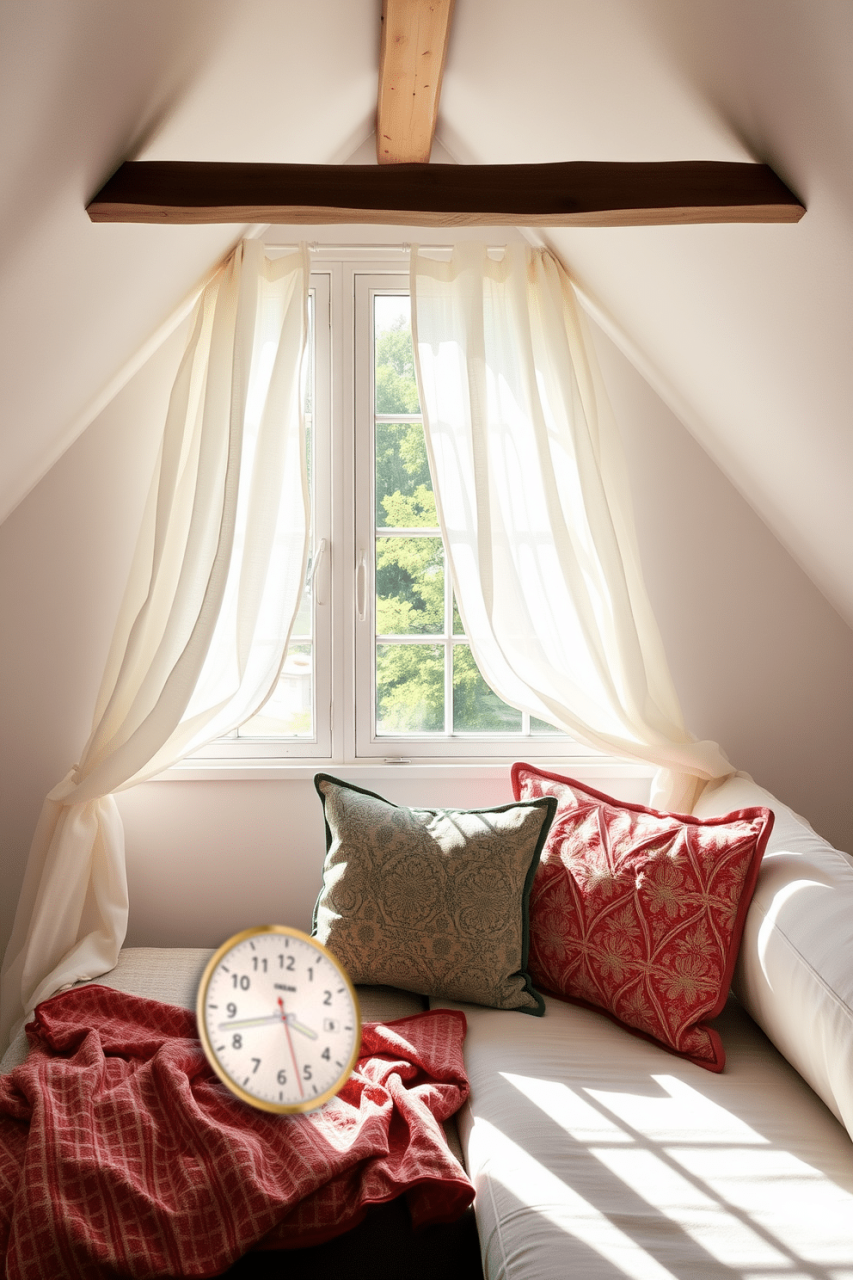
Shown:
3h42m27s
